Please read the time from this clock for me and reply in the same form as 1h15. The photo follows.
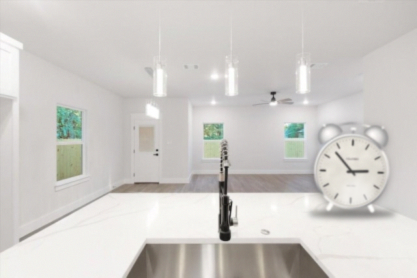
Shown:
2h53
